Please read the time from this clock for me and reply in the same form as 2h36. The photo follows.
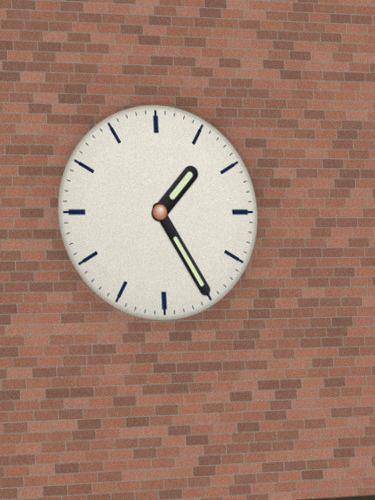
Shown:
1h25
